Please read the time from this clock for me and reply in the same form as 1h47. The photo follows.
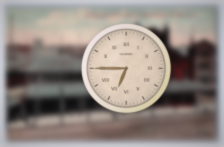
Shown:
6h45
